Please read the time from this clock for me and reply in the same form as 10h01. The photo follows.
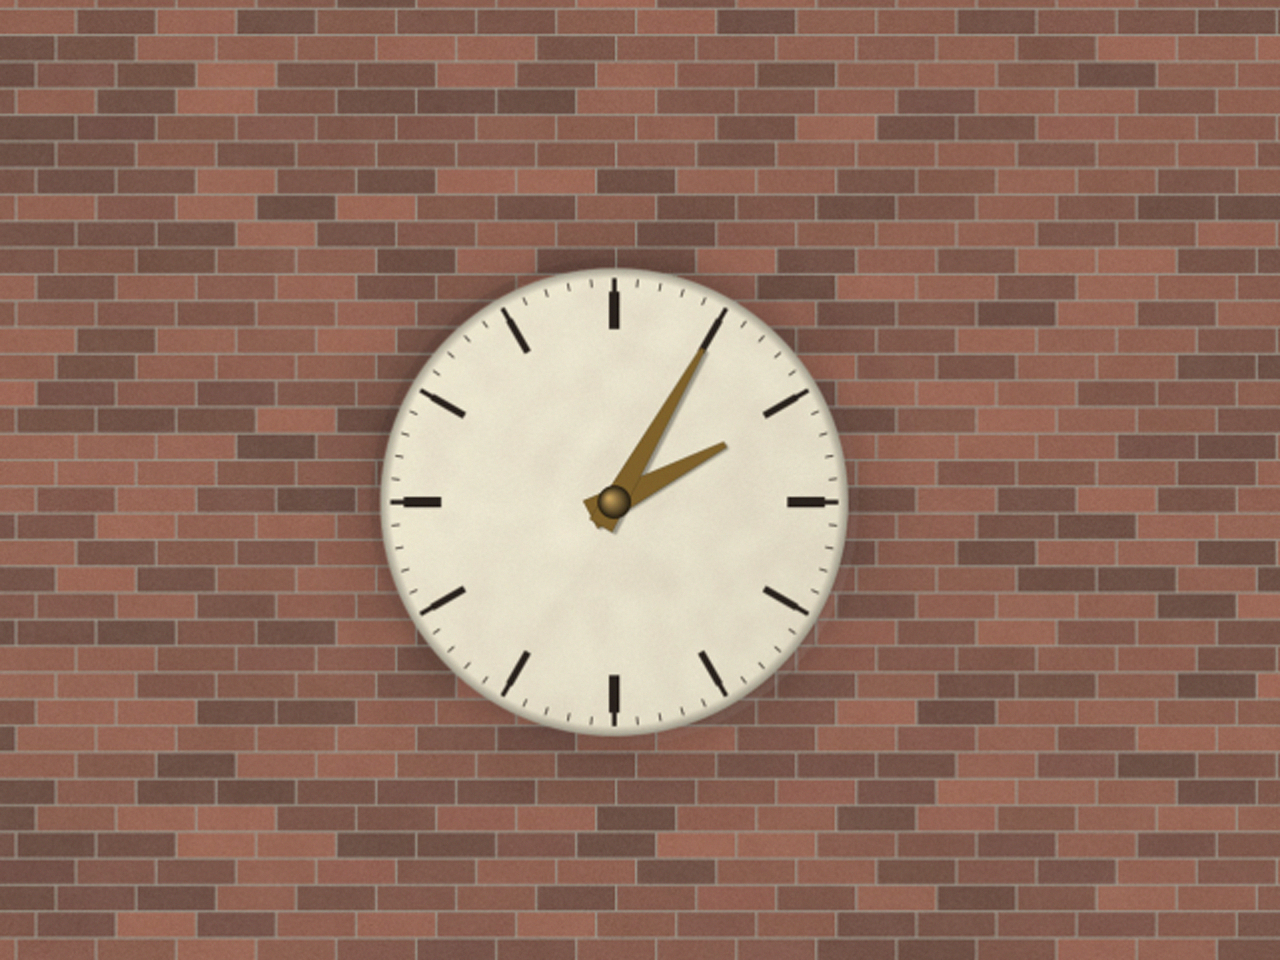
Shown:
2h05
